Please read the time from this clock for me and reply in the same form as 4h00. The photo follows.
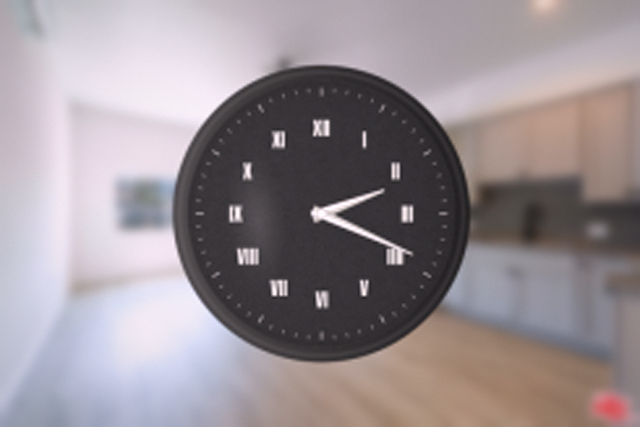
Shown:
2h19
